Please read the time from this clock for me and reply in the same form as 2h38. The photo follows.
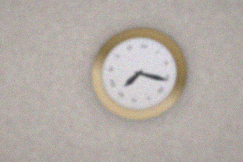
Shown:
7h16
